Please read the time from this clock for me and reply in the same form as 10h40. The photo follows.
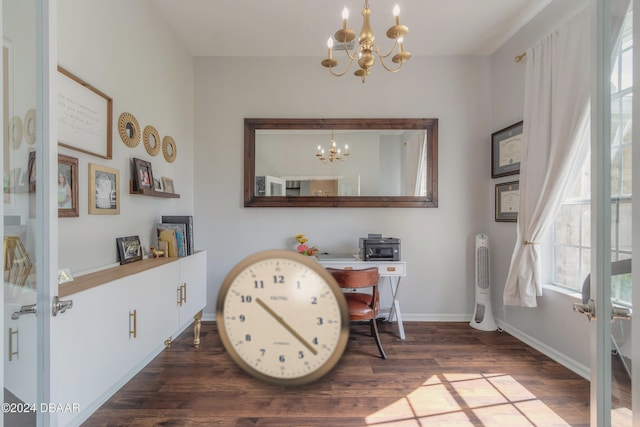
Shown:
10h22
